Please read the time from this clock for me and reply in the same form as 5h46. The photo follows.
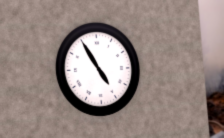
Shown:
4h55
